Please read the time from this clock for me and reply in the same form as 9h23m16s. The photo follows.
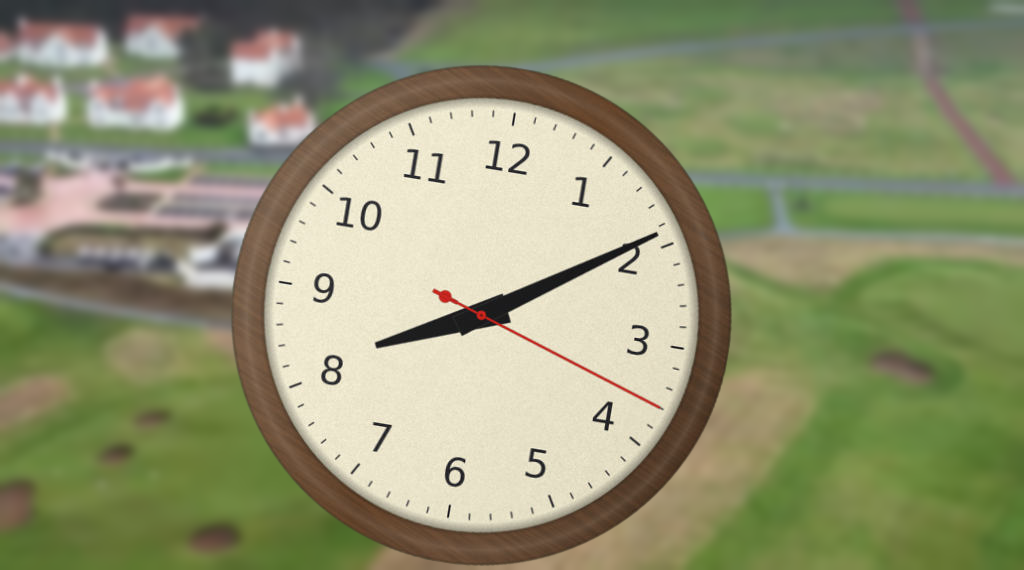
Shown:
8h09m18s
